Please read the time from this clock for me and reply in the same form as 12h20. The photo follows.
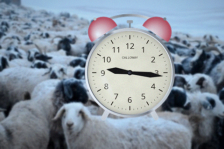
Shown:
9h16
